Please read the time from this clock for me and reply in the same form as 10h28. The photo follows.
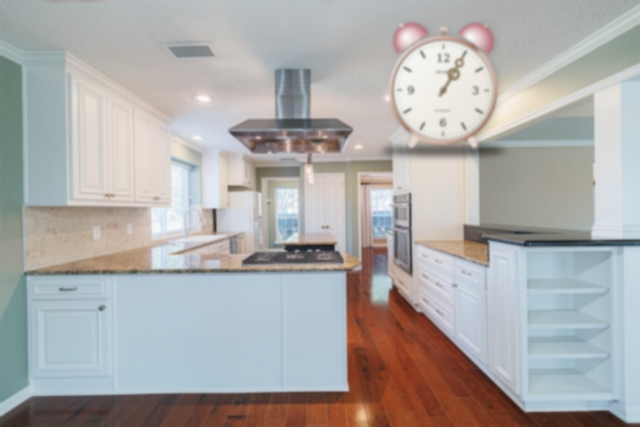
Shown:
1h05
